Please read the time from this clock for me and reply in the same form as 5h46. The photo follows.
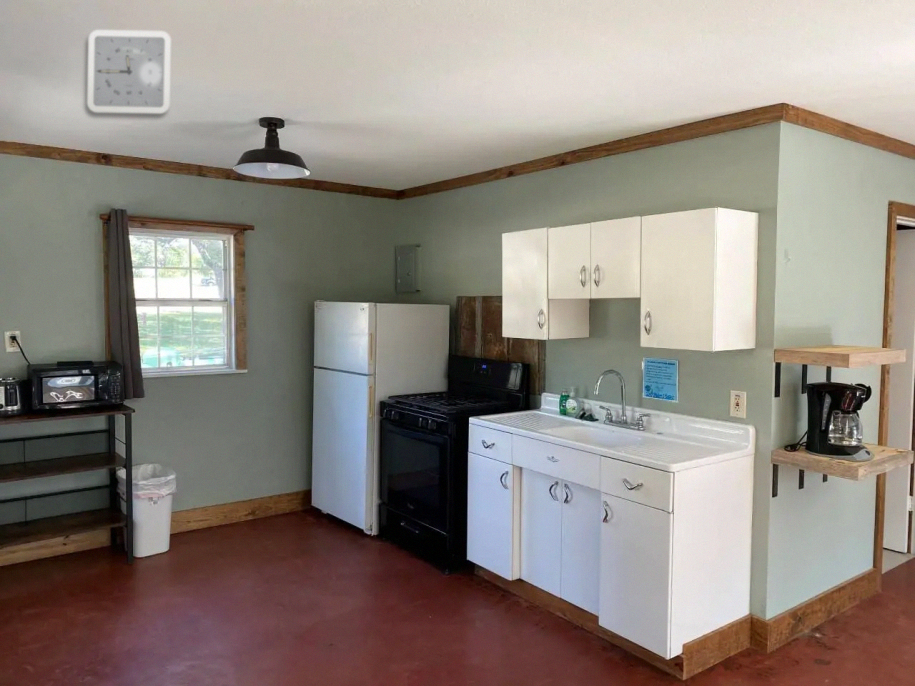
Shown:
11h45
